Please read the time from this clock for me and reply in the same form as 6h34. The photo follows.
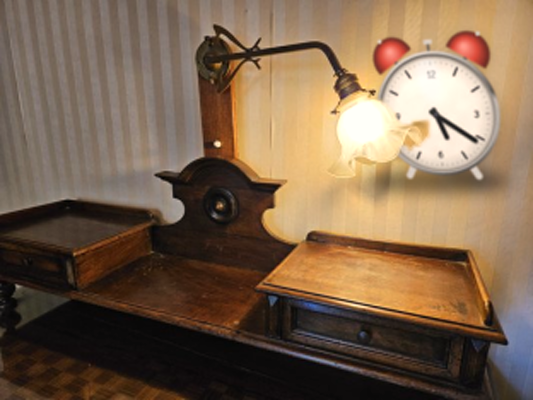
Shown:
5h21
